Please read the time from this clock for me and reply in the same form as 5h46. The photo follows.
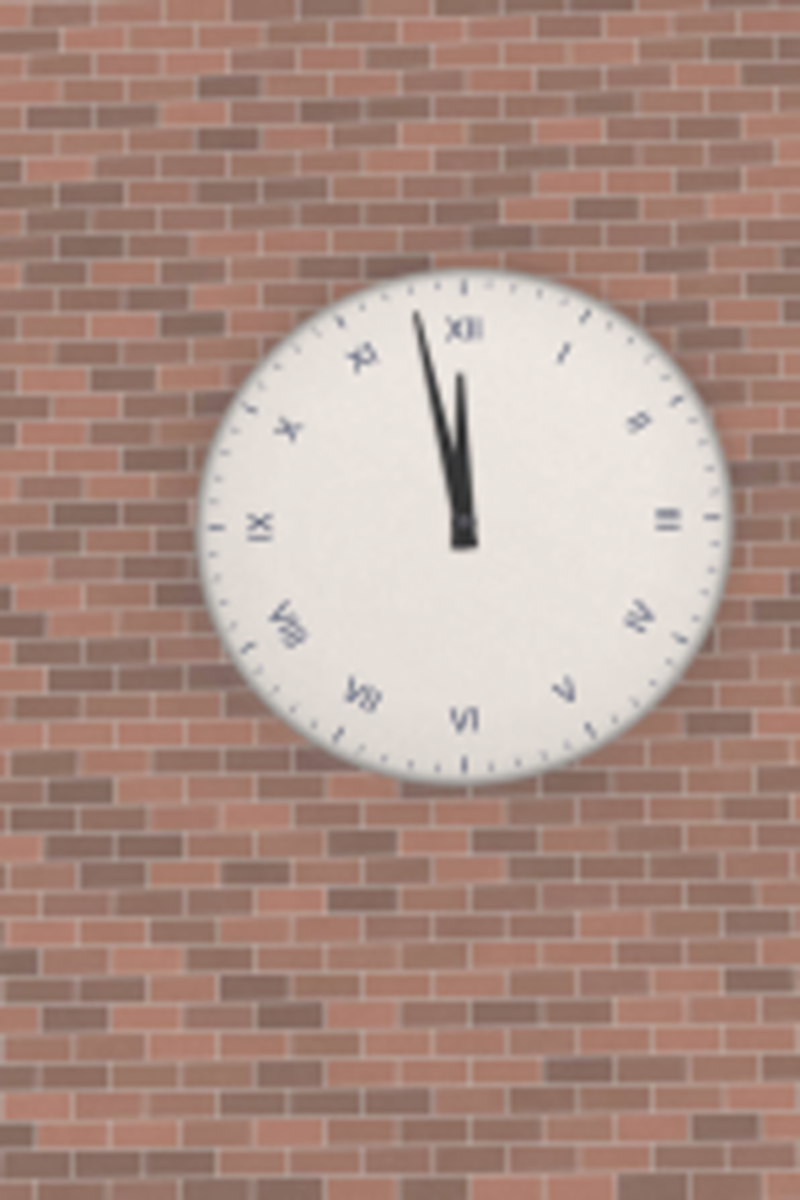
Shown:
11h58
